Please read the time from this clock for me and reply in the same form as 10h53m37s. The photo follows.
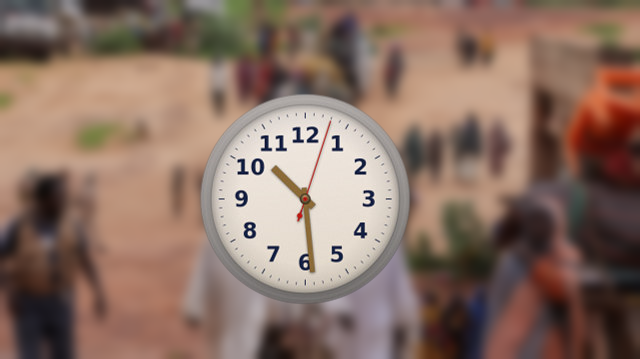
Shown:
10h29m03s
